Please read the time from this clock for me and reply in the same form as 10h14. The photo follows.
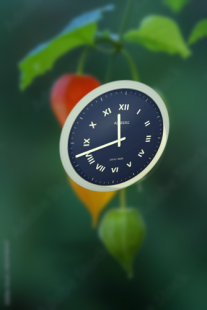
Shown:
11h42
